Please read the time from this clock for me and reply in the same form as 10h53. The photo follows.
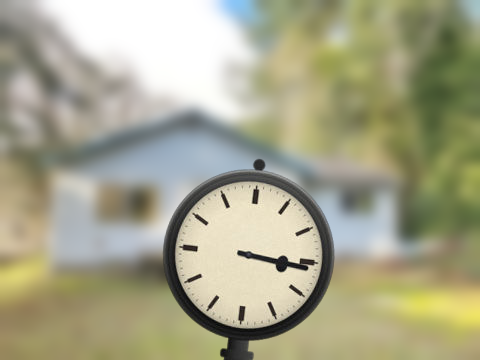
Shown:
3h16
